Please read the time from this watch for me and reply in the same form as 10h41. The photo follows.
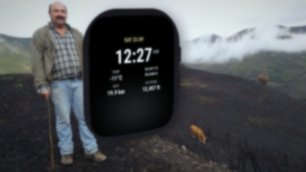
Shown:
12h27
